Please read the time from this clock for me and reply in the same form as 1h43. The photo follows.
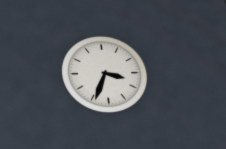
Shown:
3h34
